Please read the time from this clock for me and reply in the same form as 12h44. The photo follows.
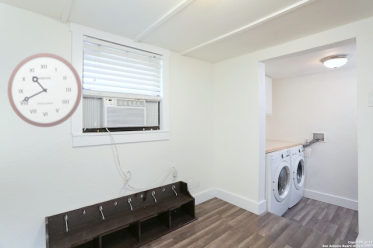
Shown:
10h41
